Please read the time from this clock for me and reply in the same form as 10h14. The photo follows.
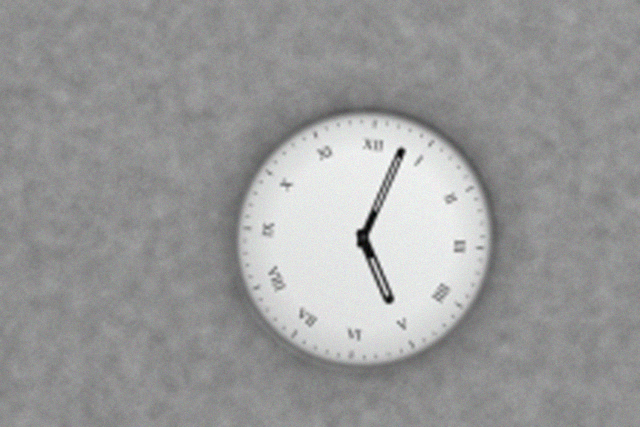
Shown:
5h03
